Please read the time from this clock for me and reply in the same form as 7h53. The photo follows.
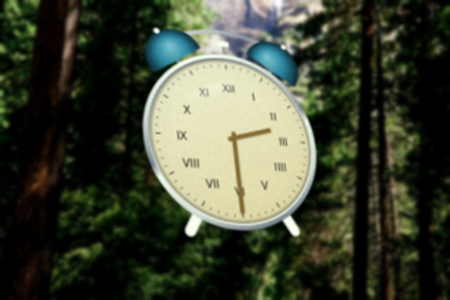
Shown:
2h30
